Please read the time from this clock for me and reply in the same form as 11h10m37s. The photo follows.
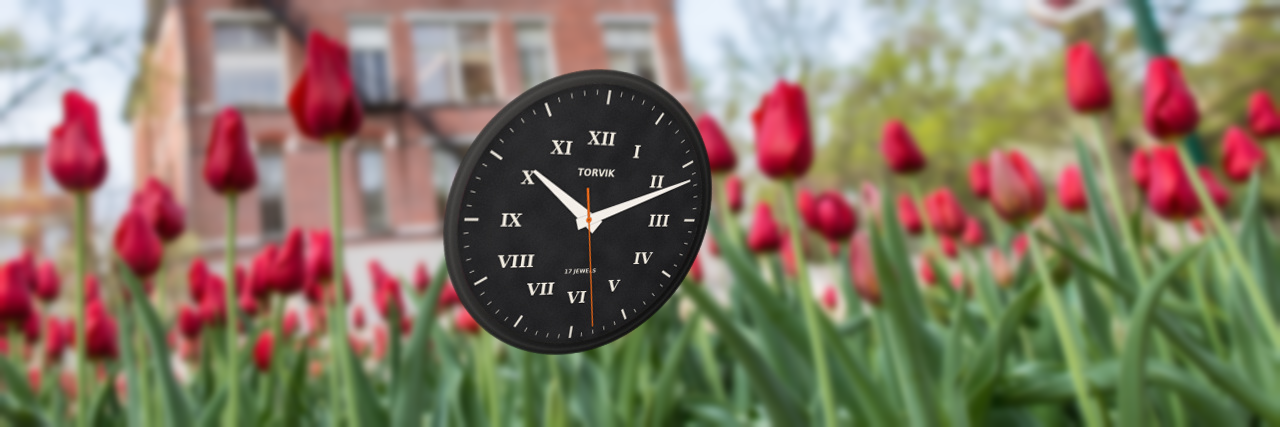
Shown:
10h11m28s
